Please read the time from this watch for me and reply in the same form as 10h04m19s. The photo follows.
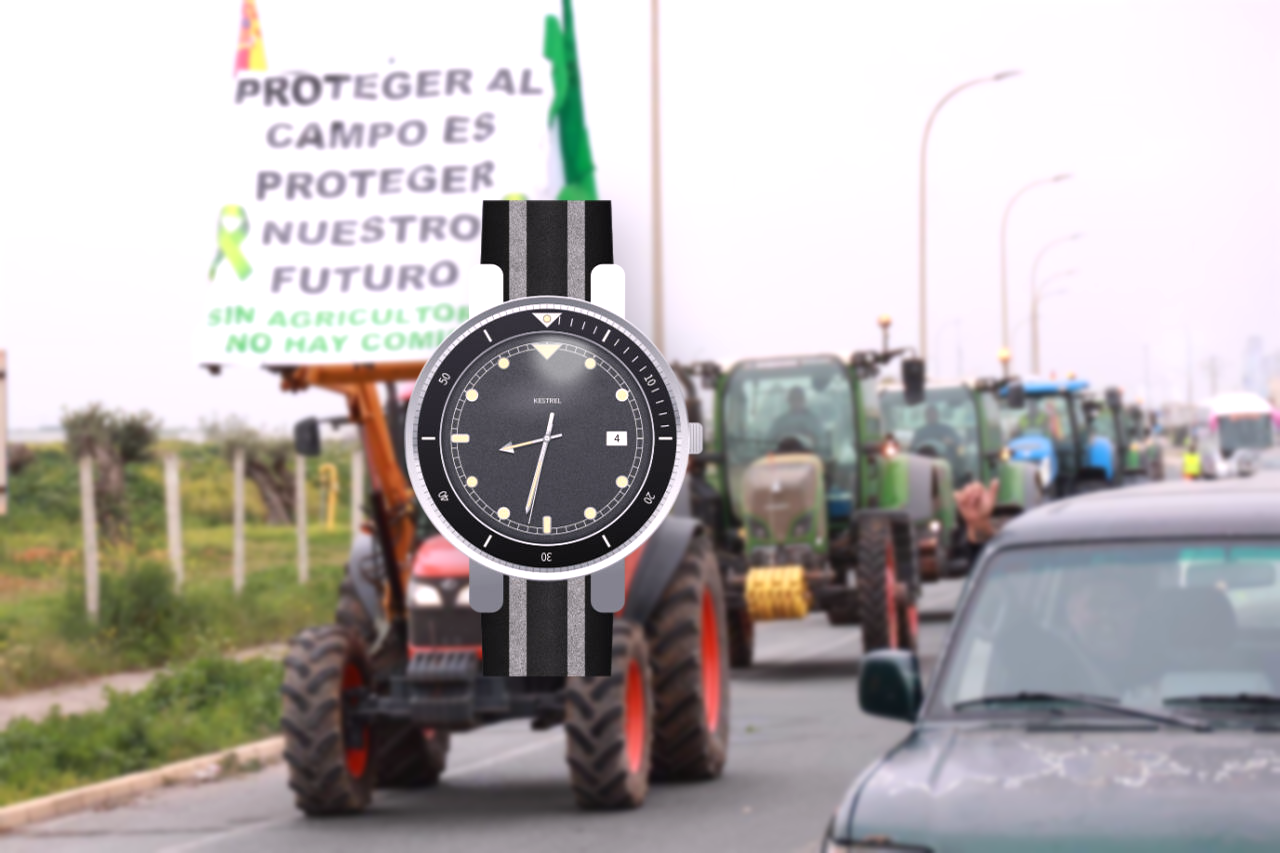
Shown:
8h32m32s
